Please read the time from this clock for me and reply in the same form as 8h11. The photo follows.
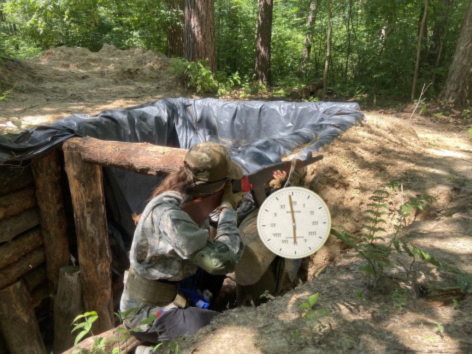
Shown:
5h59
